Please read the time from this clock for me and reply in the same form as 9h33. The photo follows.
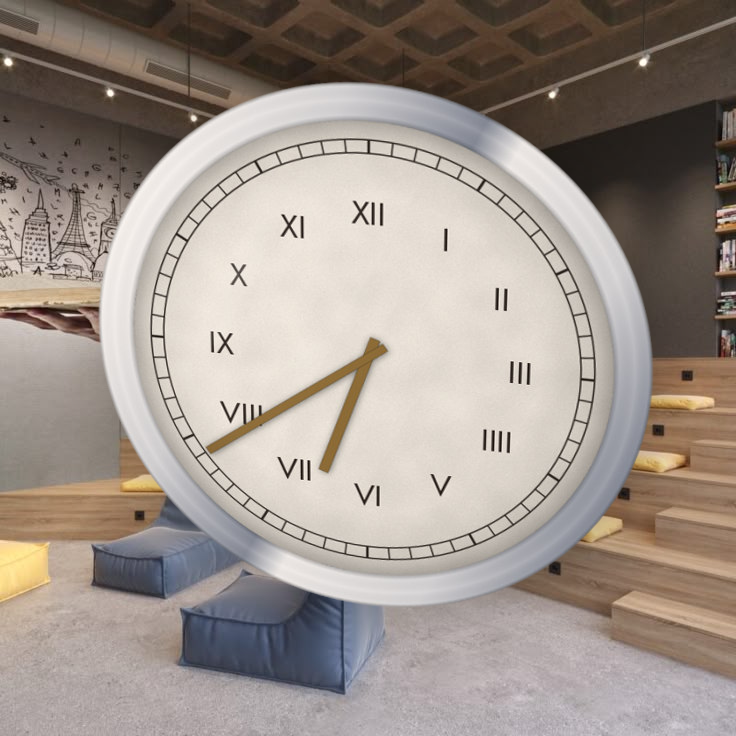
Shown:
6h39
